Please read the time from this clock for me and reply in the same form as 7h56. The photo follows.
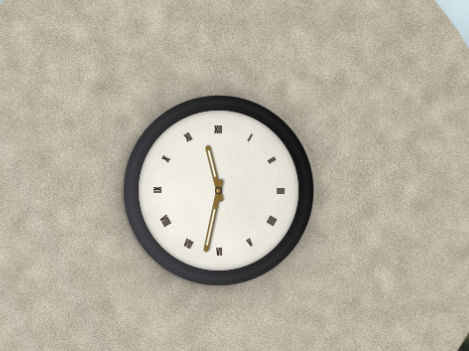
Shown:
11h32
